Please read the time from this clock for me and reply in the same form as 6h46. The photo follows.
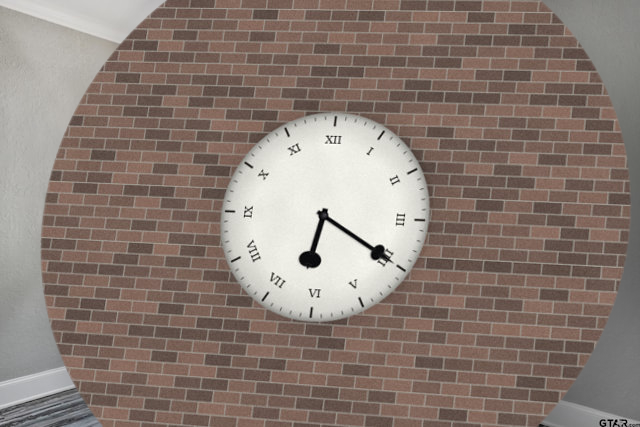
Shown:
6h20
